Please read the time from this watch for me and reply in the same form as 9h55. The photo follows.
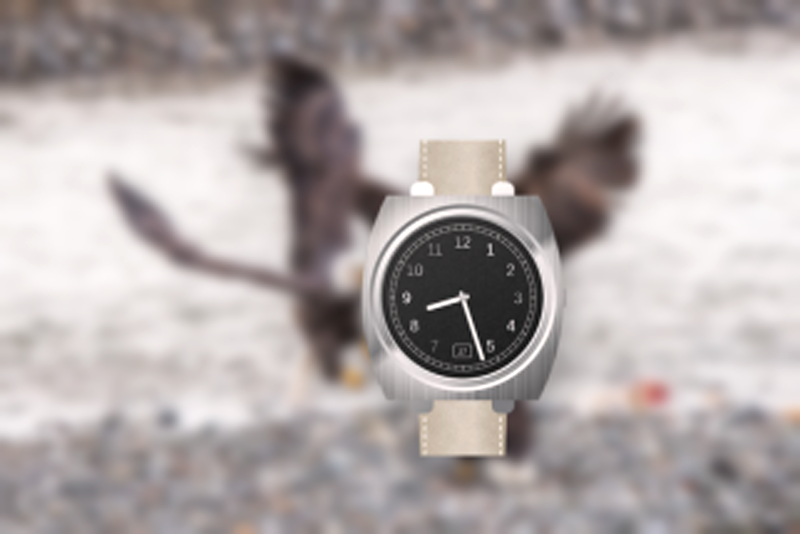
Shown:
8h27
